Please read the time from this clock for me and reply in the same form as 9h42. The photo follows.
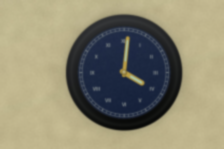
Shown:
4h01
